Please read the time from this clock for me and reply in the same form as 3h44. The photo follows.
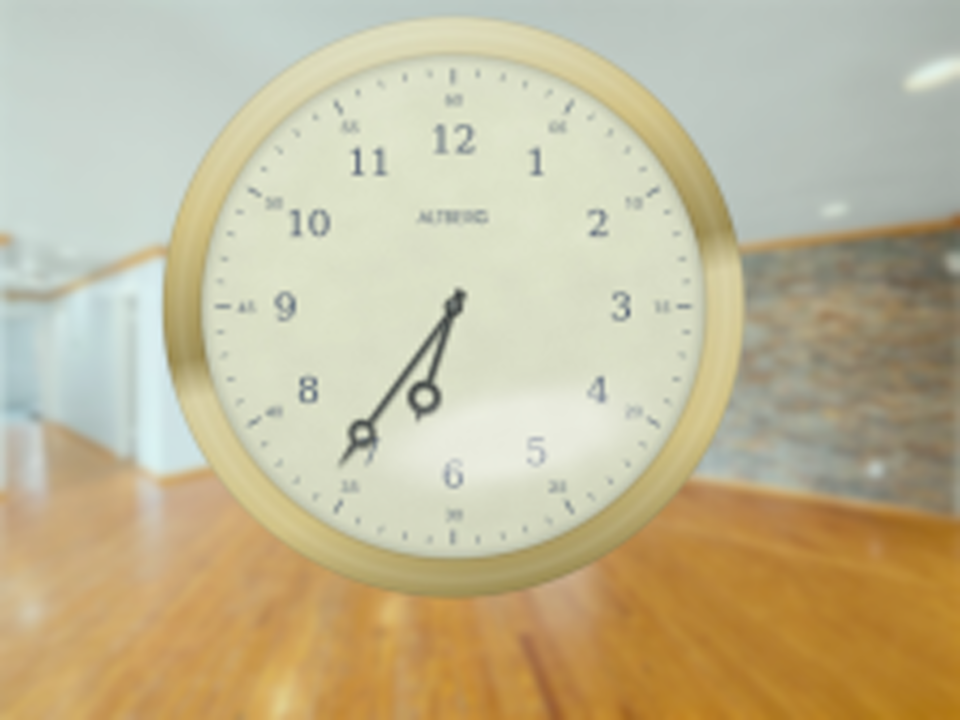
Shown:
6h36
